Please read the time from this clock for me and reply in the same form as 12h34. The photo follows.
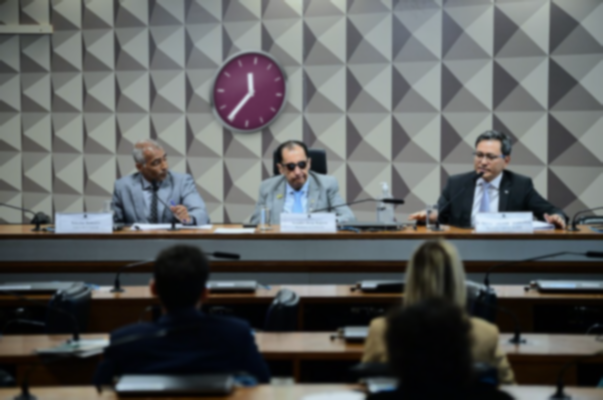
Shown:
11h36
